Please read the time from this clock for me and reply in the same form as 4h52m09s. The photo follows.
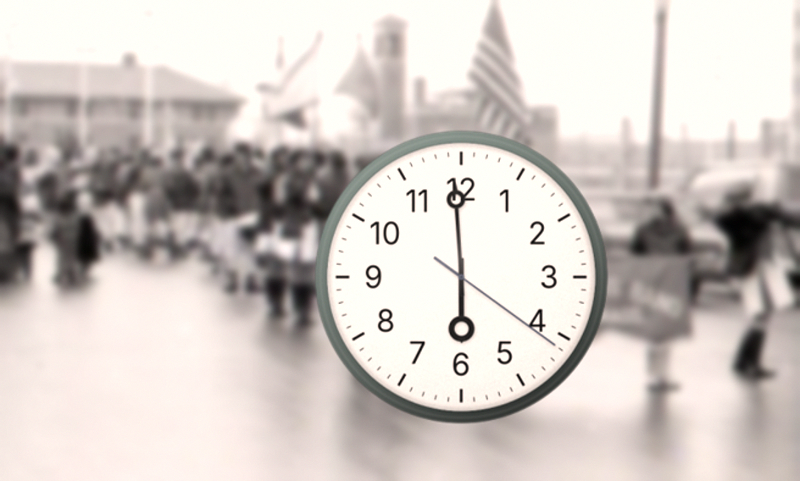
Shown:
5h59m21s
